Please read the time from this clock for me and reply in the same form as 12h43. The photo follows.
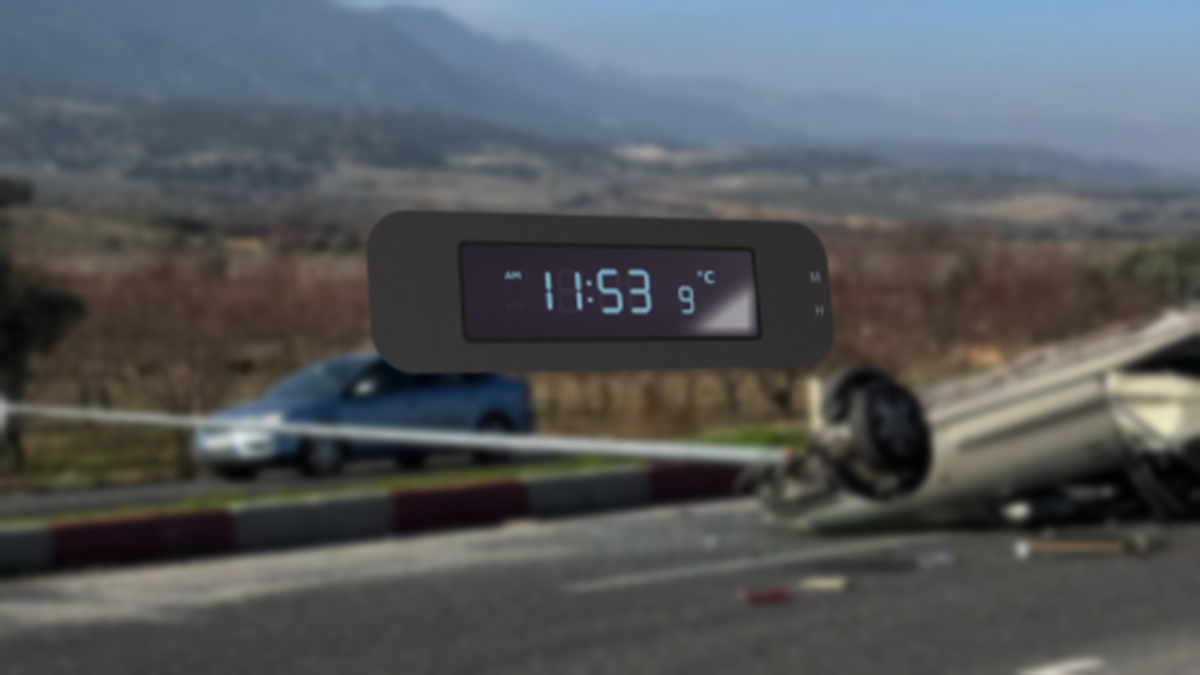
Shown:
11h53
